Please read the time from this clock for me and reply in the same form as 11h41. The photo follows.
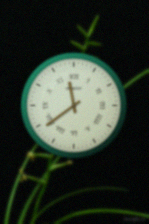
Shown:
11h39
